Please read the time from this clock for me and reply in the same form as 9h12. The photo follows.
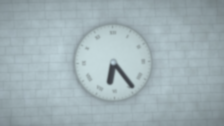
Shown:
6h24
